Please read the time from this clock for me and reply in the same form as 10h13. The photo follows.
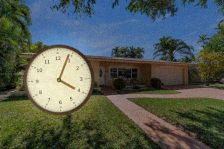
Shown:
4h04
